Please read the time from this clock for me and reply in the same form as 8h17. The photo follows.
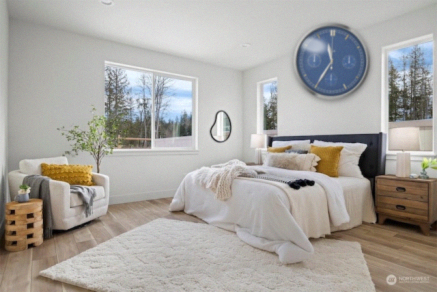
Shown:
11h35
